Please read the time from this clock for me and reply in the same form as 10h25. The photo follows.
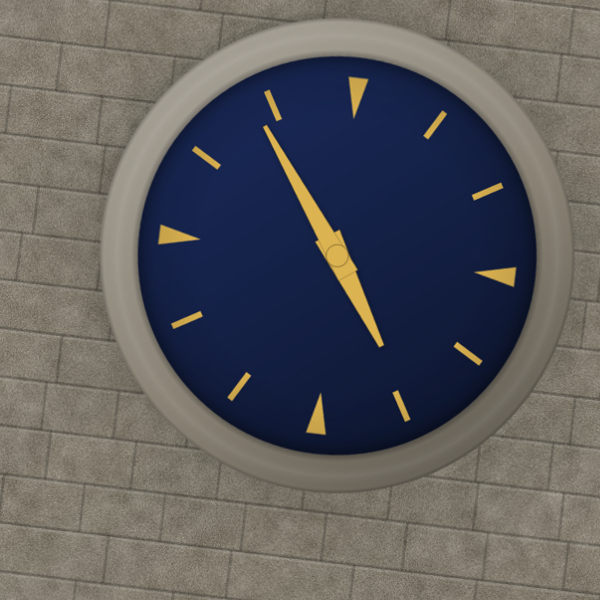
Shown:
4h54
